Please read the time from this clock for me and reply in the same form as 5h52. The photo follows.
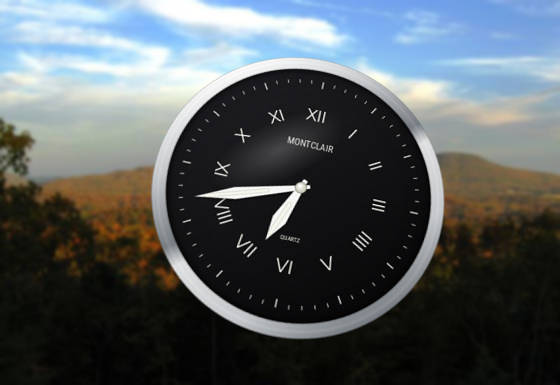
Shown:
6h42
